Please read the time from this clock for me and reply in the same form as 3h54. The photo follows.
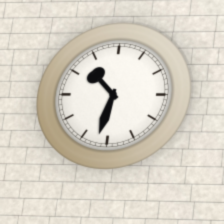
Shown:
10h32
